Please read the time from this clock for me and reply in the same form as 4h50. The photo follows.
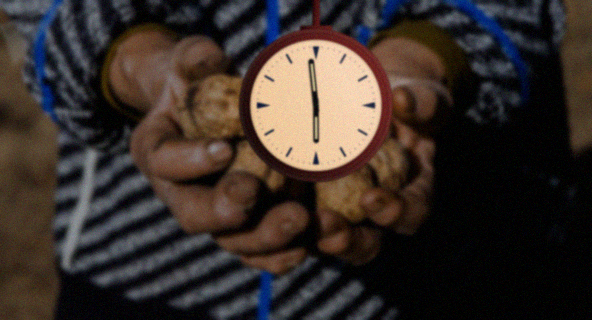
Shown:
5h59
